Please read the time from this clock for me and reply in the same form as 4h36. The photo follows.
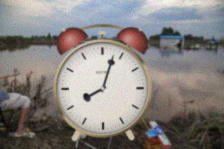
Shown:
8h03
